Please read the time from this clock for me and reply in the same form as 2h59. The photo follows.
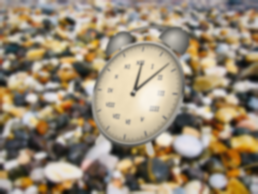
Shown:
12h08
